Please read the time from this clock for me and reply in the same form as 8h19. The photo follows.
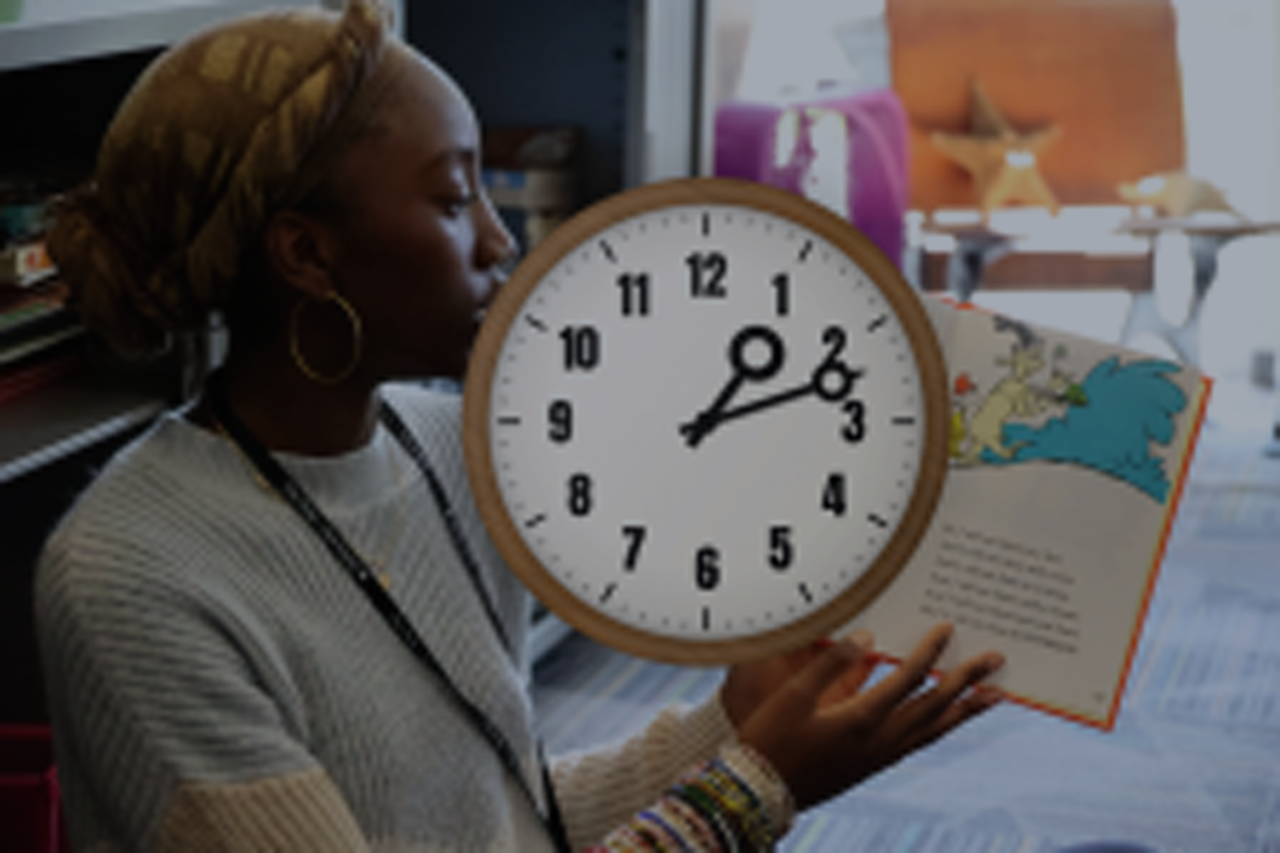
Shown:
1h12
